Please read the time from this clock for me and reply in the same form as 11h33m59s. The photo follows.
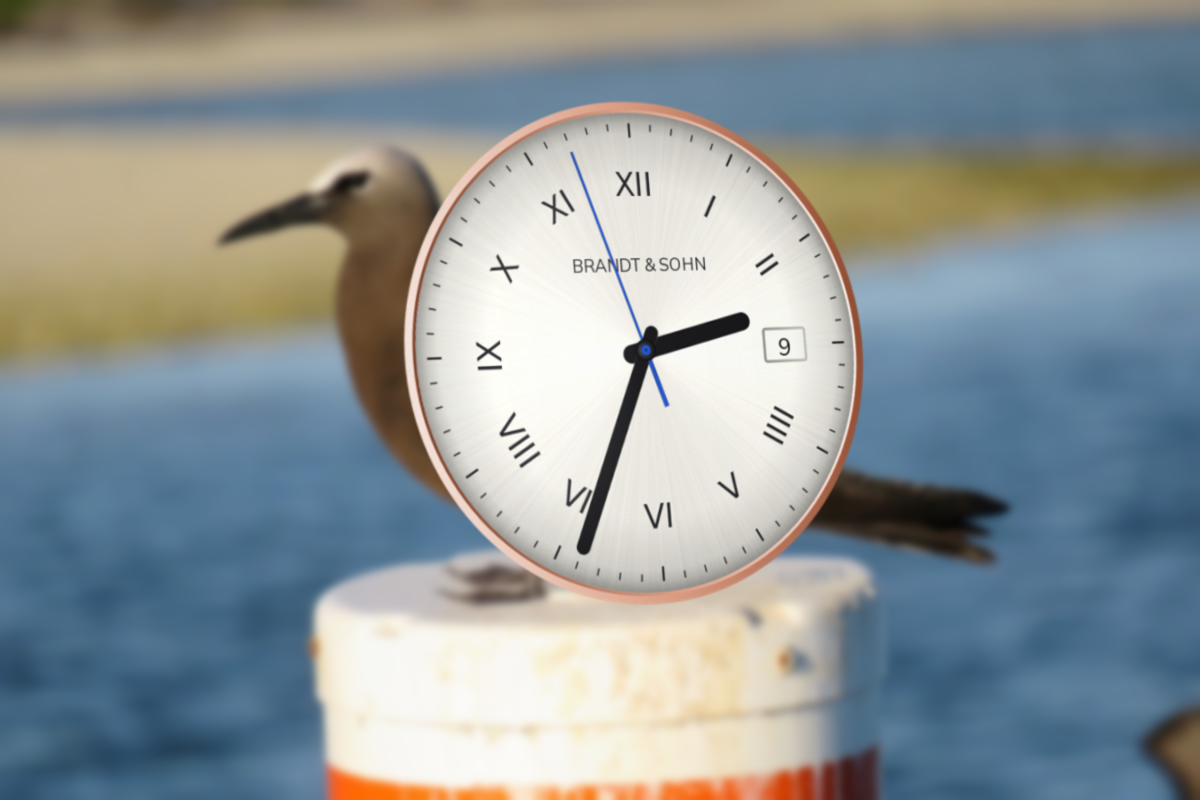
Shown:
2h33m57s
